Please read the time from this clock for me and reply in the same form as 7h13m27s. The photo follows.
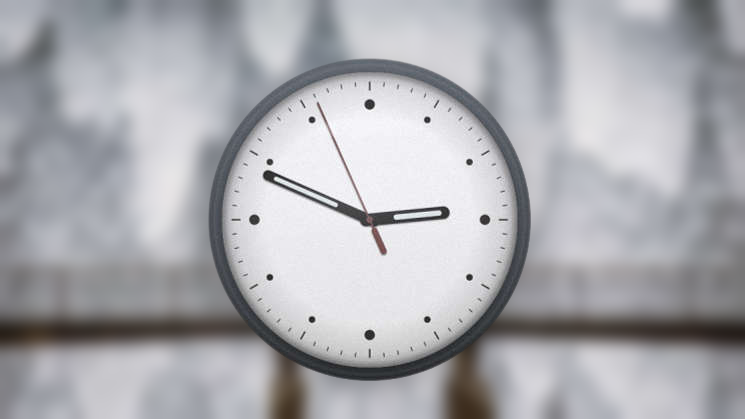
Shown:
2h48m56s
